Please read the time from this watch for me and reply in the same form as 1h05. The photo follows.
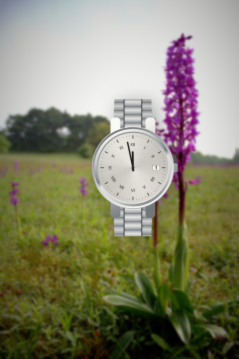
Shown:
11h58
